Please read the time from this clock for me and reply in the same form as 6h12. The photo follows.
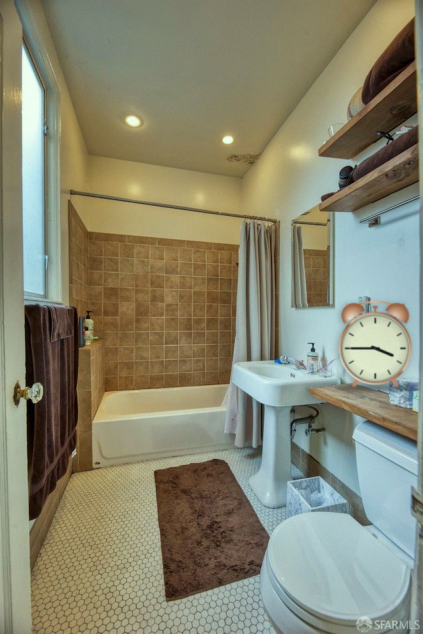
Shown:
3h45
